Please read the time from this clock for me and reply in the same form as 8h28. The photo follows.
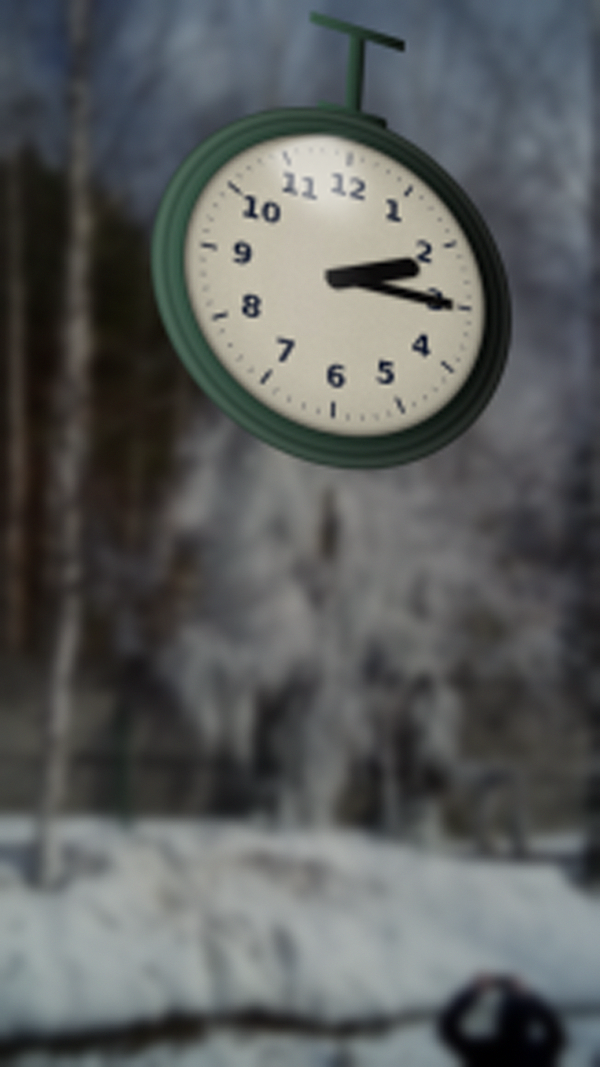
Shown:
2h15
